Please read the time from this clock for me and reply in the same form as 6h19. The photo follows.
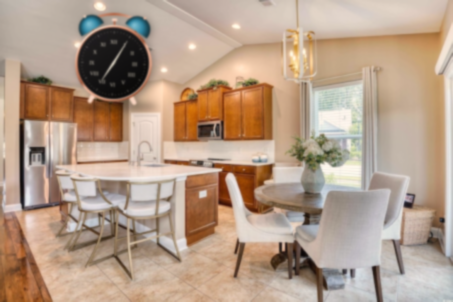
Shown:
7h05
